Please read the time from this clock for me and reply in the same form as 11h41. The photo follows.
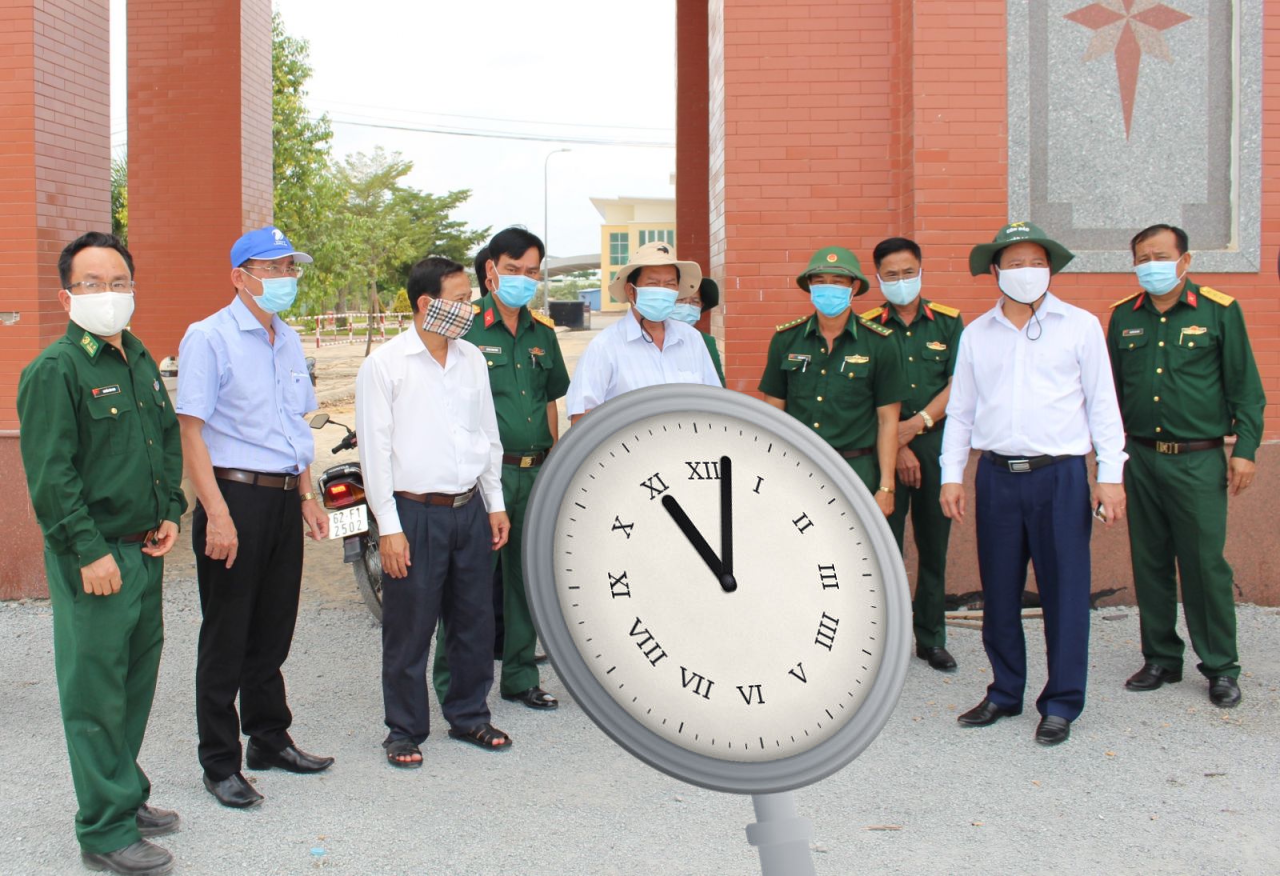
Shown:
11h02
